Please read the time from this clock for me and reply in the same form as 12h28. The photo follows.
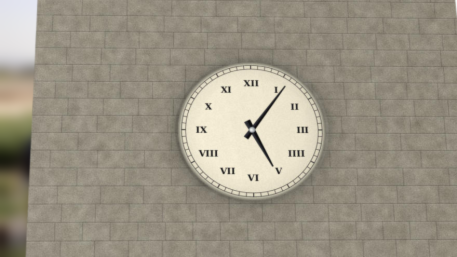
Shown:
5h06
